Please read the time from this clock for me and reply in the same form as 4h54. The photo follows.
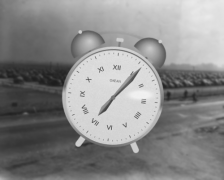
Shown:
7h06
